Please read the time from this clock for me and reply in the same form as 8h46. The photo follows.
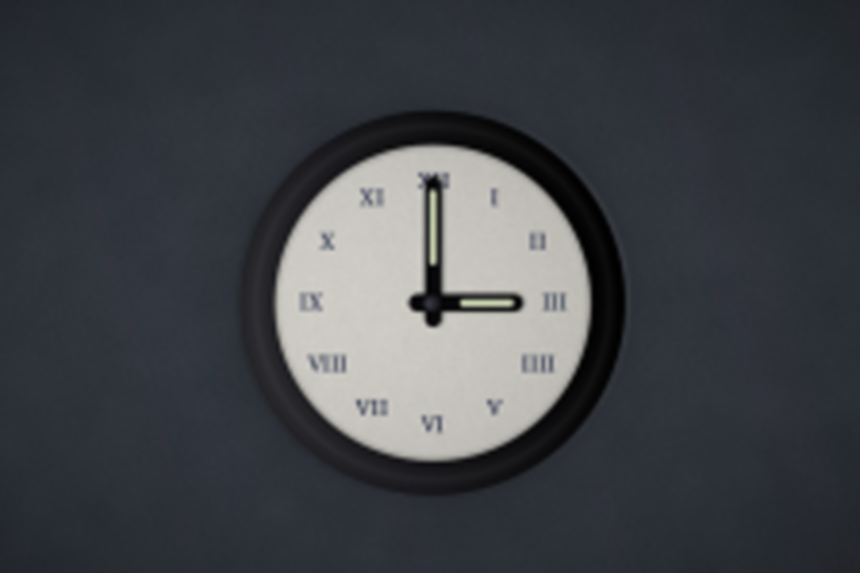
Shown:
3h00
